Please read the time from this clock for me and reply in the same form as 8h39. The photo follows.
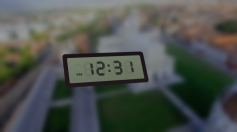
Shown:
12h31
